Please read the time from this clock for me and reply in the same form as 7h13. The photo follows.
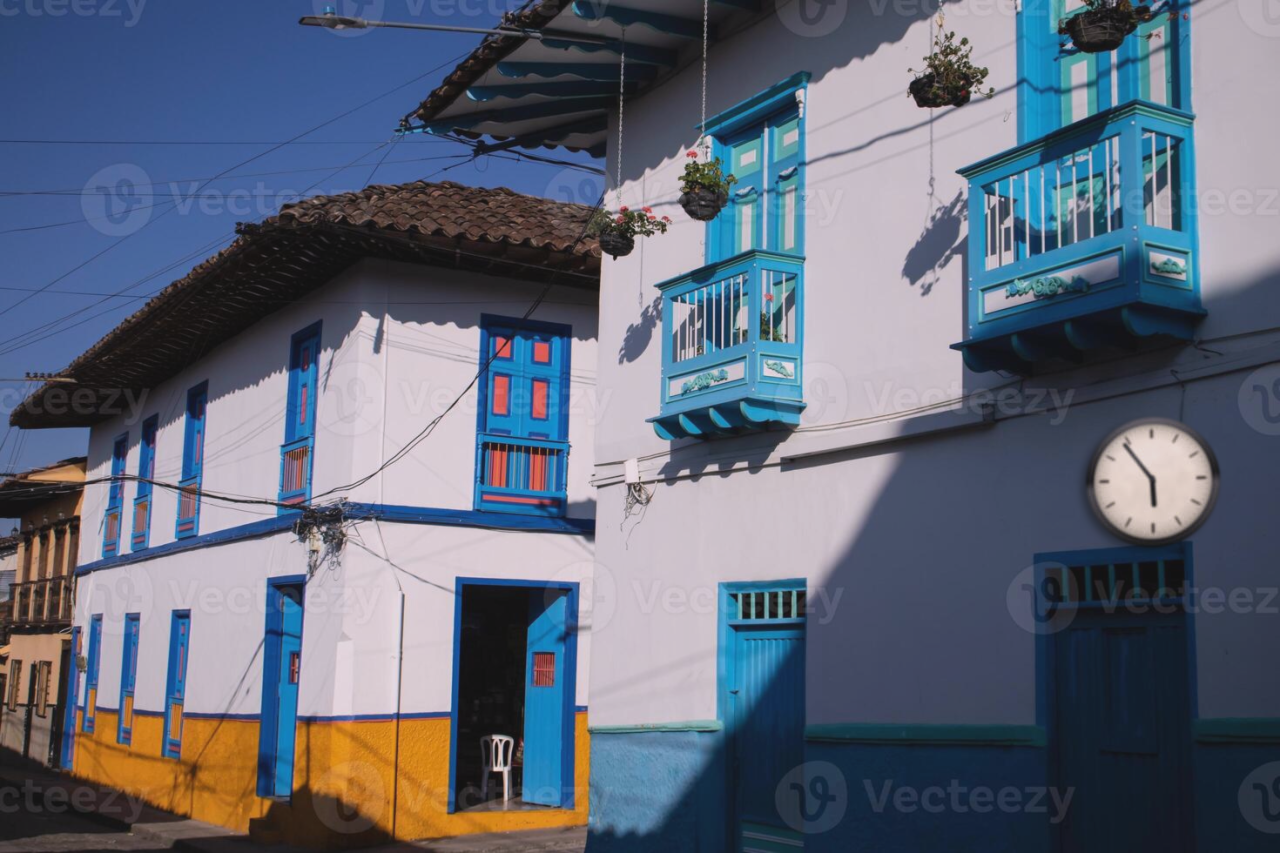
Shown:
5h54
